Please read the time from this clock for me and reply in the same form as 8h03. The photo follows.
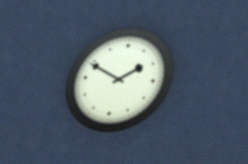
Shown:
1h49
